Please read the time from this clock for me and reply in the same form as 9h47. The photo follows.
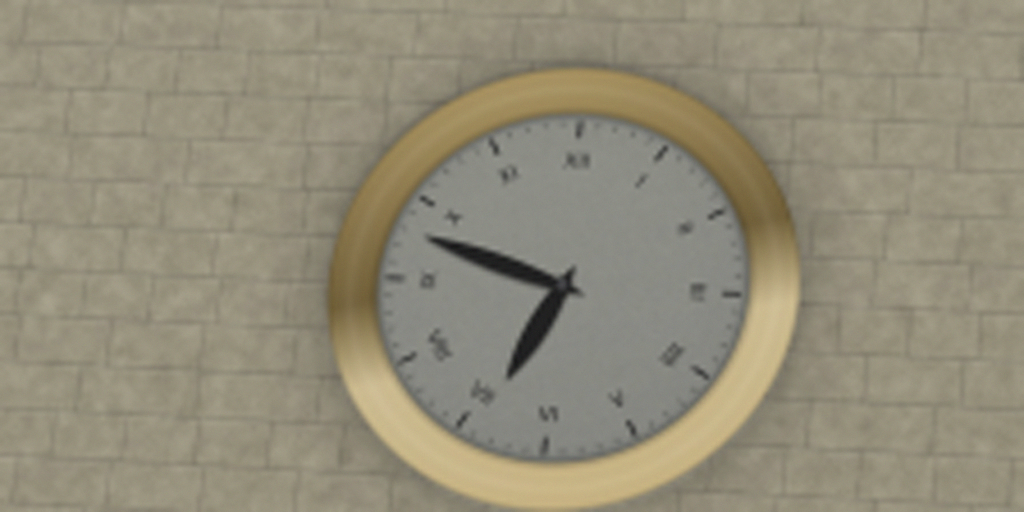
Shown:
6h48
